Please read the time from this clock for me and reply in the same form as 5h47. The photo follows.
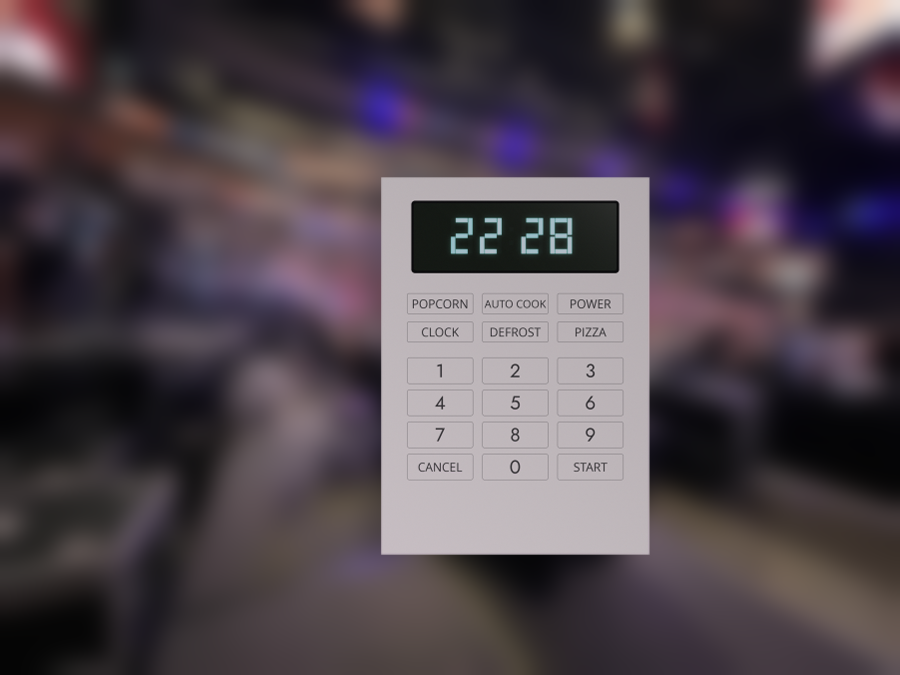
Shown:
22h28
